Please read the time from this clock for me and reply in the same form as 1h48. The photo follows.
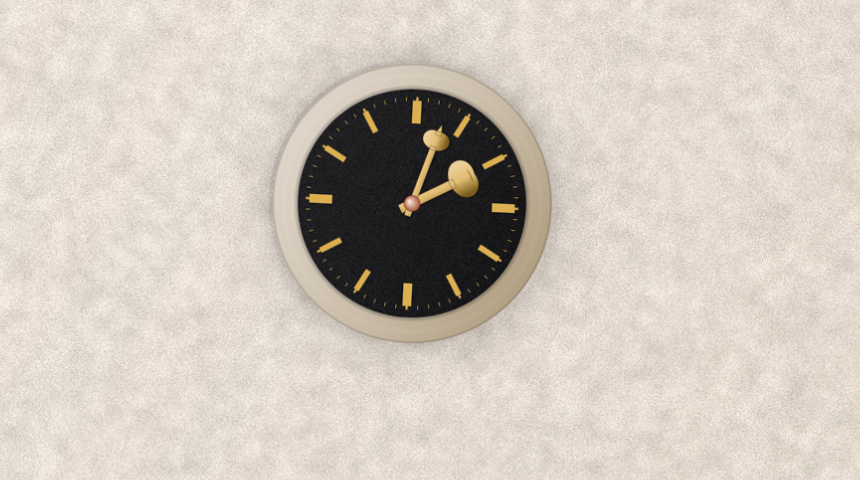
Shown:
2h03
